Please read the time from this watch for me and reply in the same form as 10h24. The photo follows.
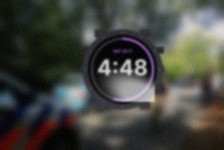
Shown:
4h48
